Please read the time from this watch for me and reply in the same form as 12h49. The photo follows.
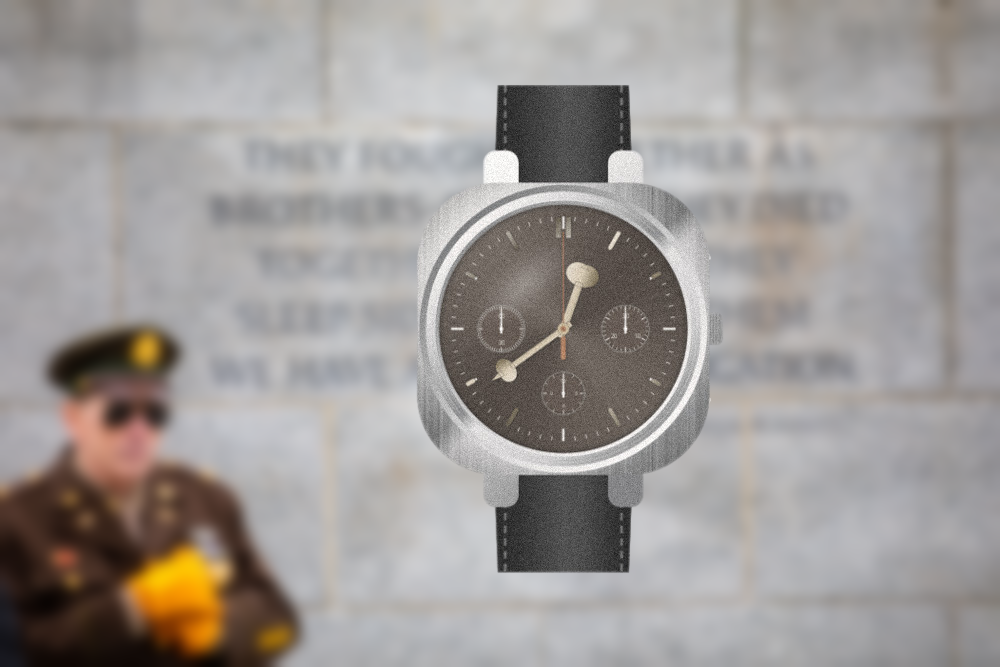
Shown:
12h39
